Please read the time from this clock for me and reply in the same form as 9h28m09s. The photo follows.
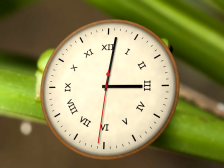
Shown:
3h01m31s
